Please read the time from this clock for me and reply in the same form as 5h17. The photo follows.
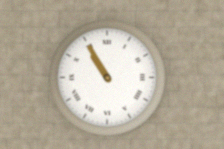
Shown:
10h55
